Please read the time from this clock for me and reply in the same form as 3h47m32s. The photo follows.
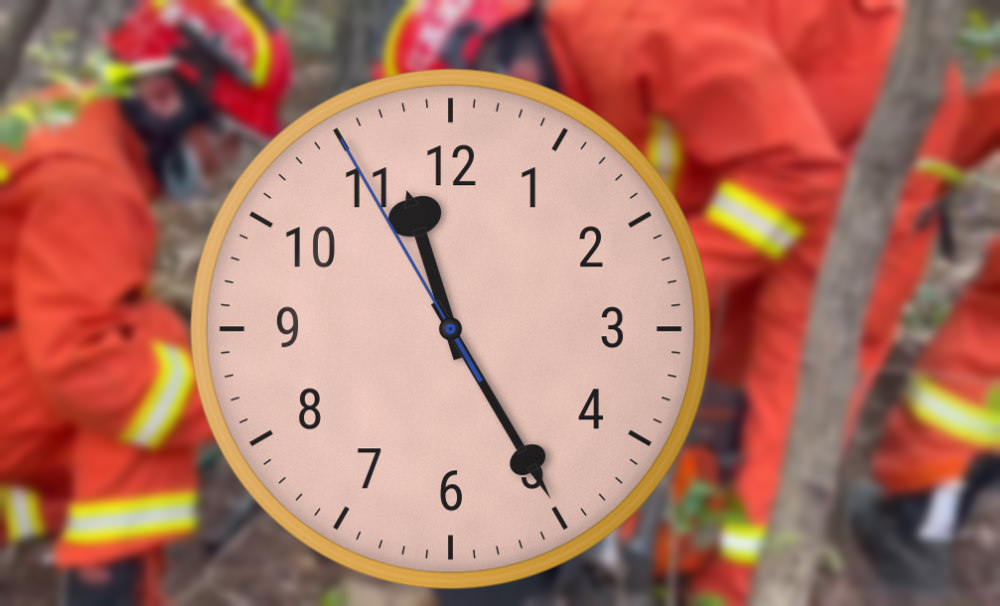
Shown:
11h24m55s
